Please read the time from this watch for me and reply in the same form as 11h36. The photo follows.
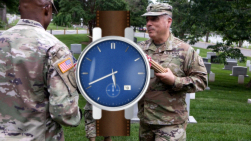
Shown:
5h41
